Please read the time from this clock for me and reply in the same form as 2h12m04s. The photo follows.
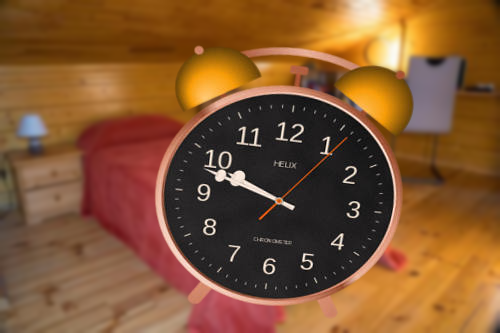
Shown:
9h48m06s
